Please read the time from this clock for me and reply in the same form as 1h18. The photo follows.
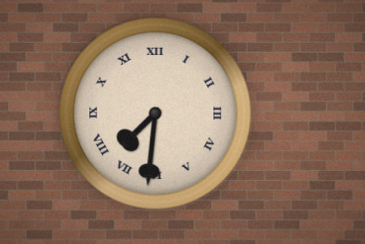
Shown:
7h31
